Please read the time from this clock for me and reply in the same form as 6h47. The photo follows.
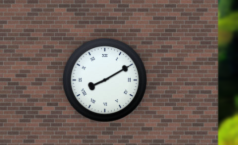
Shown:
8h10
